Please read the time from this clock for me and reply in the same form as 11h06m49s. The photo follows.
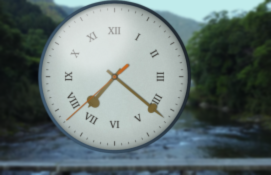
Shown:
7h21m38s
